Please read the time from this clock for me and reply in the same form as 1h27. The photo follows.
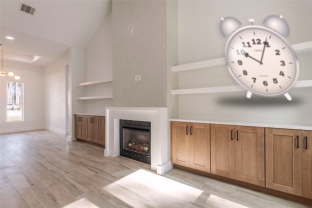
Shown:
10h04
